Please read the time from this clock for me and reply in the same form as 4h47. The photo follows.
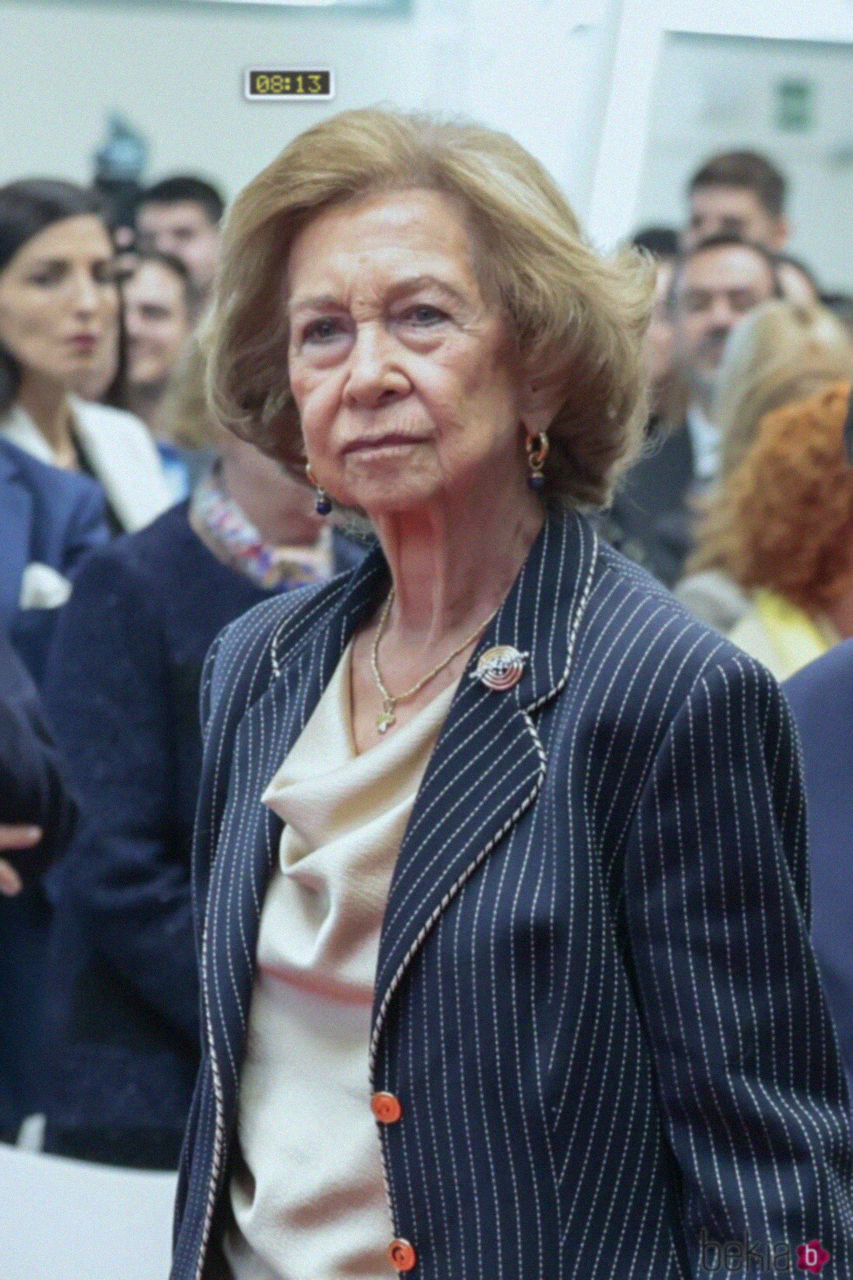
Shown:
8h13
